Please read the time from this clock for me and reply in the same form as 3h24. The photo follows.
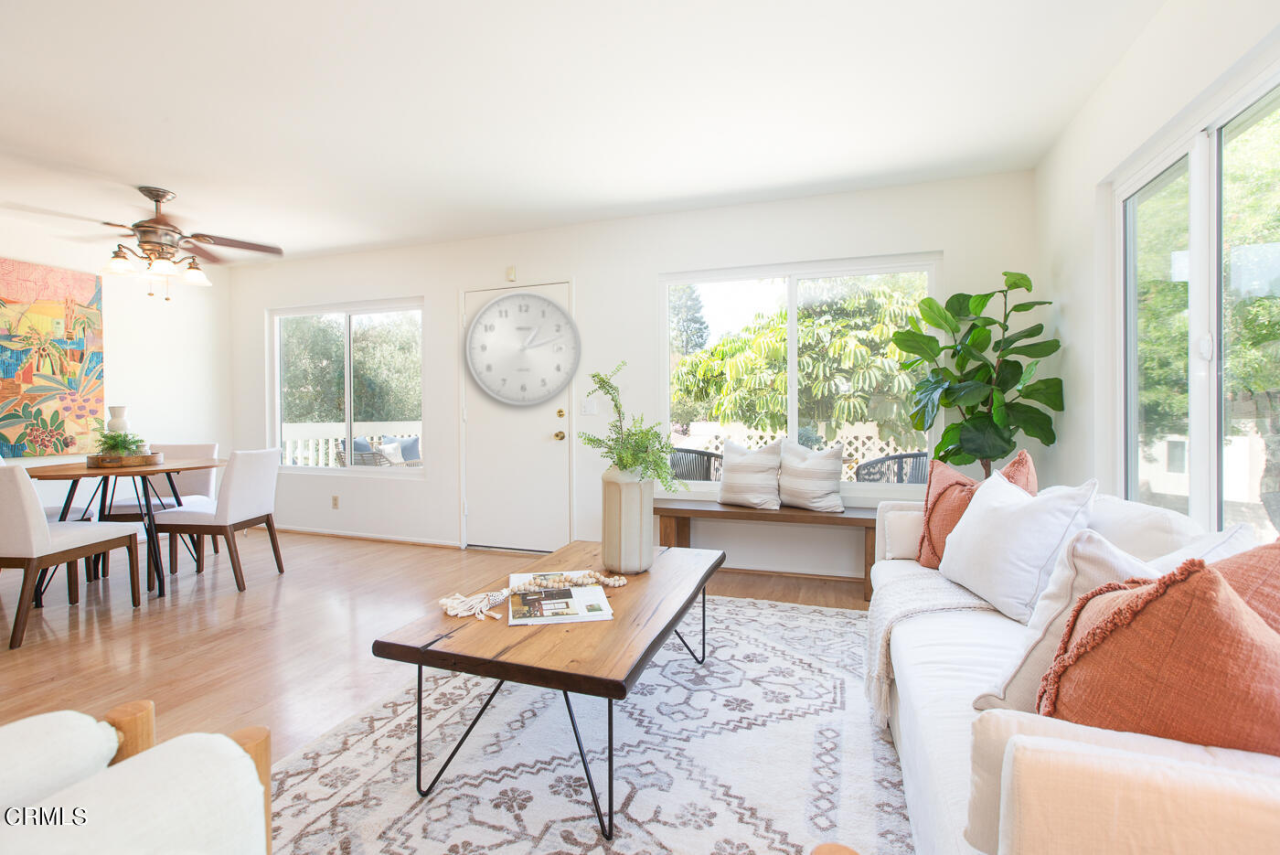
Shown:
1h12
